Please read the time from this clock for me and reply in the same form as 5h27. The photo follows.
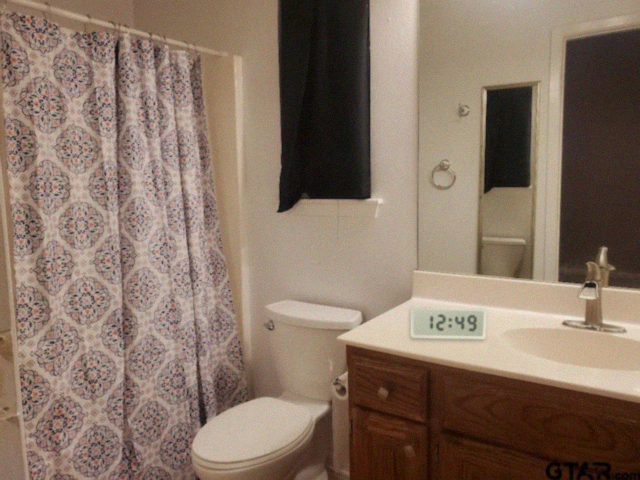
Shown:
12h49
